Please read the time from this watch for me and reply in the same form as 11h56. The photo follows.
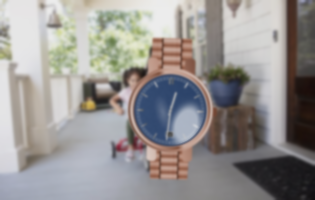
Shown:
12h31
